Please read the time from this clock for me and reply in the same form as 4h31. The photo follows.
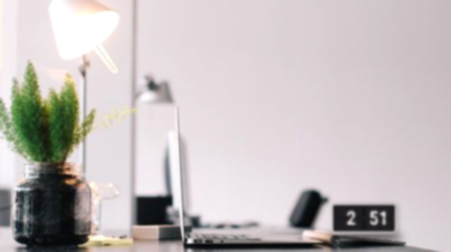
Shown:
2h51
